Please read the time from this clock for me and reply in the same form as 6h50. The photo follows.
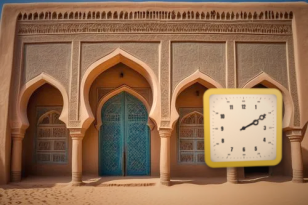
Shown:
2h10
